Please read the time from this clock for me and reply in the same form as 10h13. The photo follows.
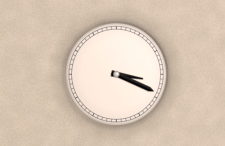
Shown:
3h19
